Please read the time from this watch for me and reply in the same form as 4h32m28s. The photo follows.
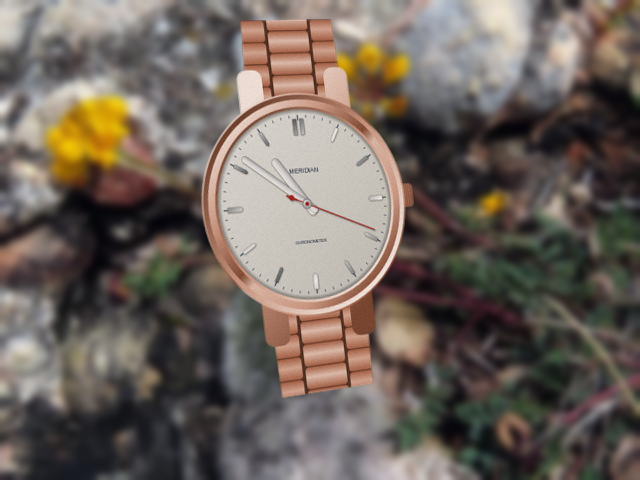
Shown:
10h51m19s
